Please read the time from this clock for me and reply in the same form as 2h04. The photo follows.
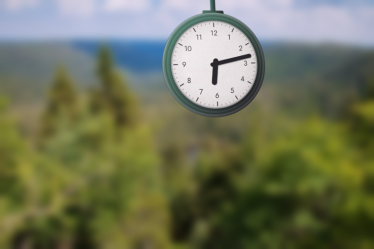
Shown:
6h13
